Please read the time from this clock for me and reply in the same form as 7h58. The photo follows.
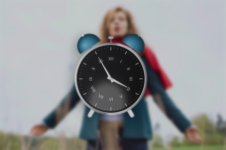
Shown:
3h55
